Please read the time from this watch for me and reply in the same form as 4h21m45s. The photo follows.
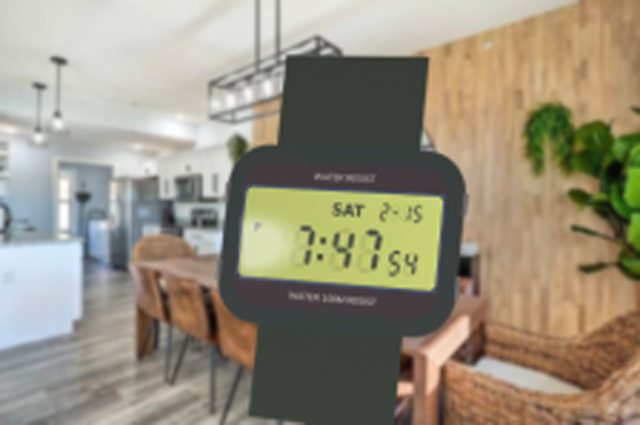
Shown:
7h47m54s
